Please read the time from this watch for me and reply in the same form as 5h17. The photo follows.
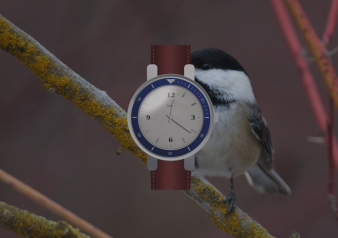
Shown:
12h21
